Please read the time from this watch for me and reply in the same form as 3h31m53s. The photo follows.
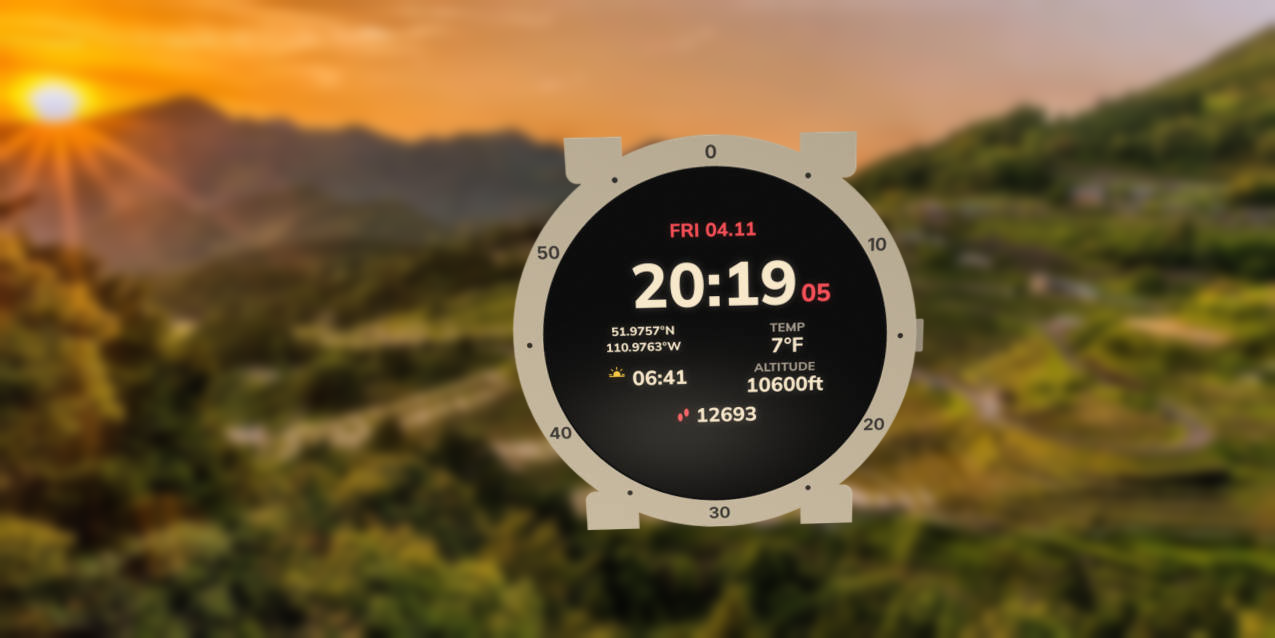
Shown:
20h19m05s
